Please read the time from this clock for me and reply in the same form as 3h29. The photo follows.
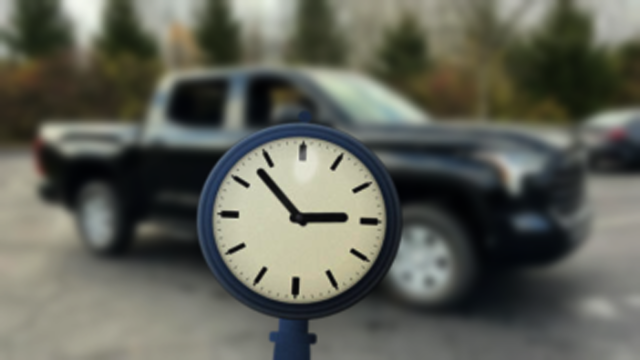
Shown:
2h53
